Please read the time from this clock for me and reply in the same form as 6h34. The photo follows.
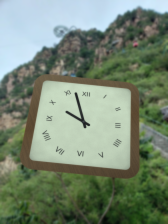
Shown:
9h57
